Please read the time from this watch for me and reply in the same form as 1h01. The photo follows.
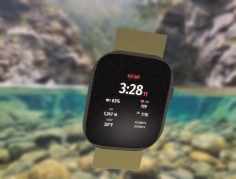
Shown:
3h28
